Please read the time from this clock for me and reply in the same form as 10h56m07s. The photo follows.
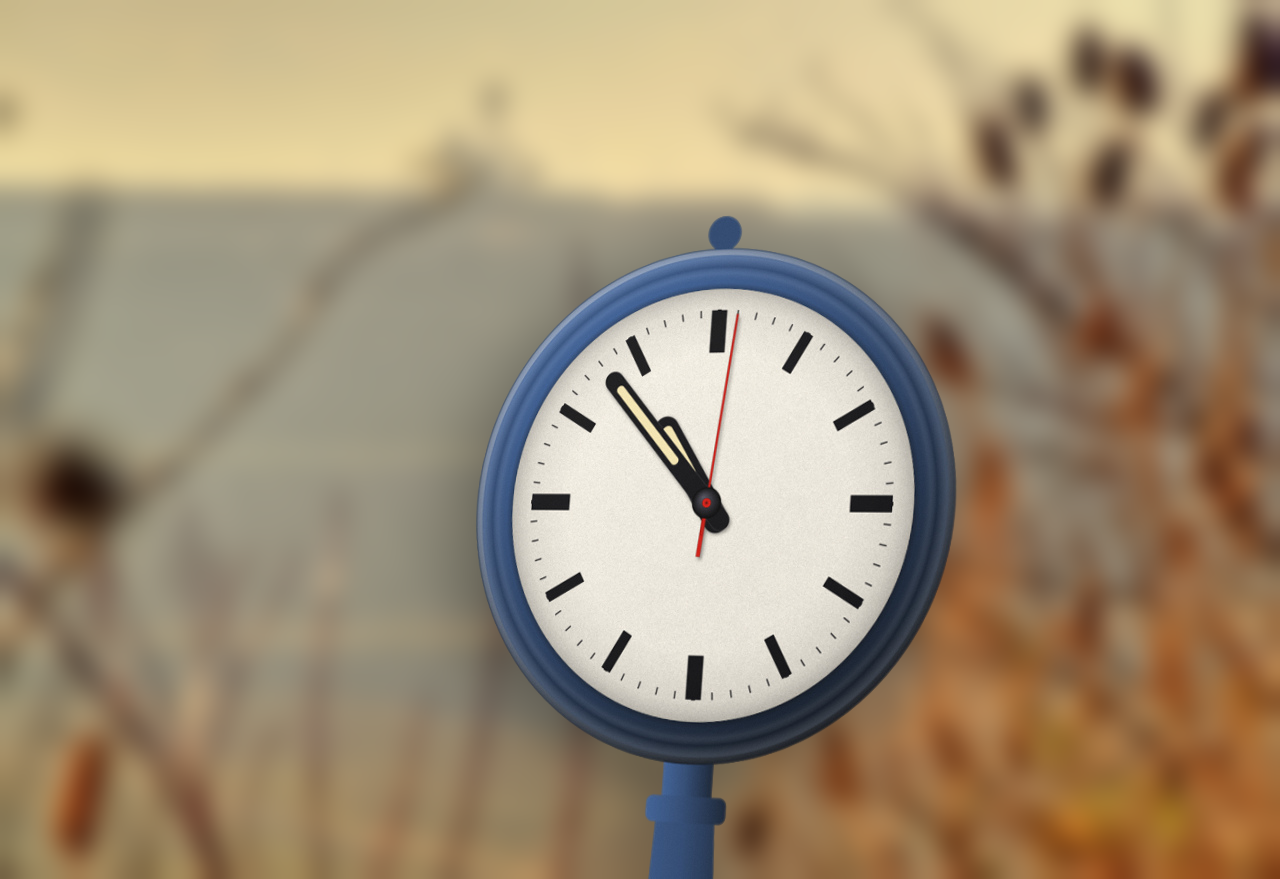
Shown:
10h53m01s
